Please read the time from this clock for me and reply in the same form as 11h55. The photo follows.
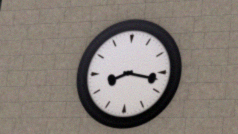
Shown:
8h17
